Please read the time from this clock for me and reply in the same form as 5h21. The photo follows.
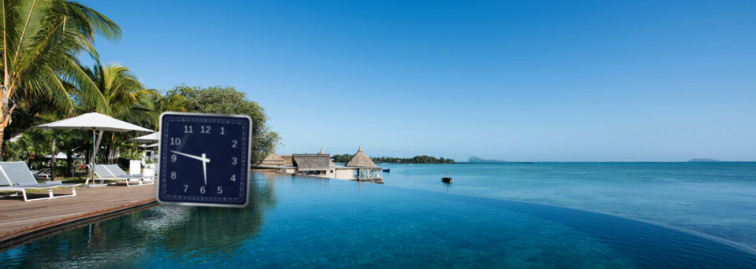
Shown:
5h47
